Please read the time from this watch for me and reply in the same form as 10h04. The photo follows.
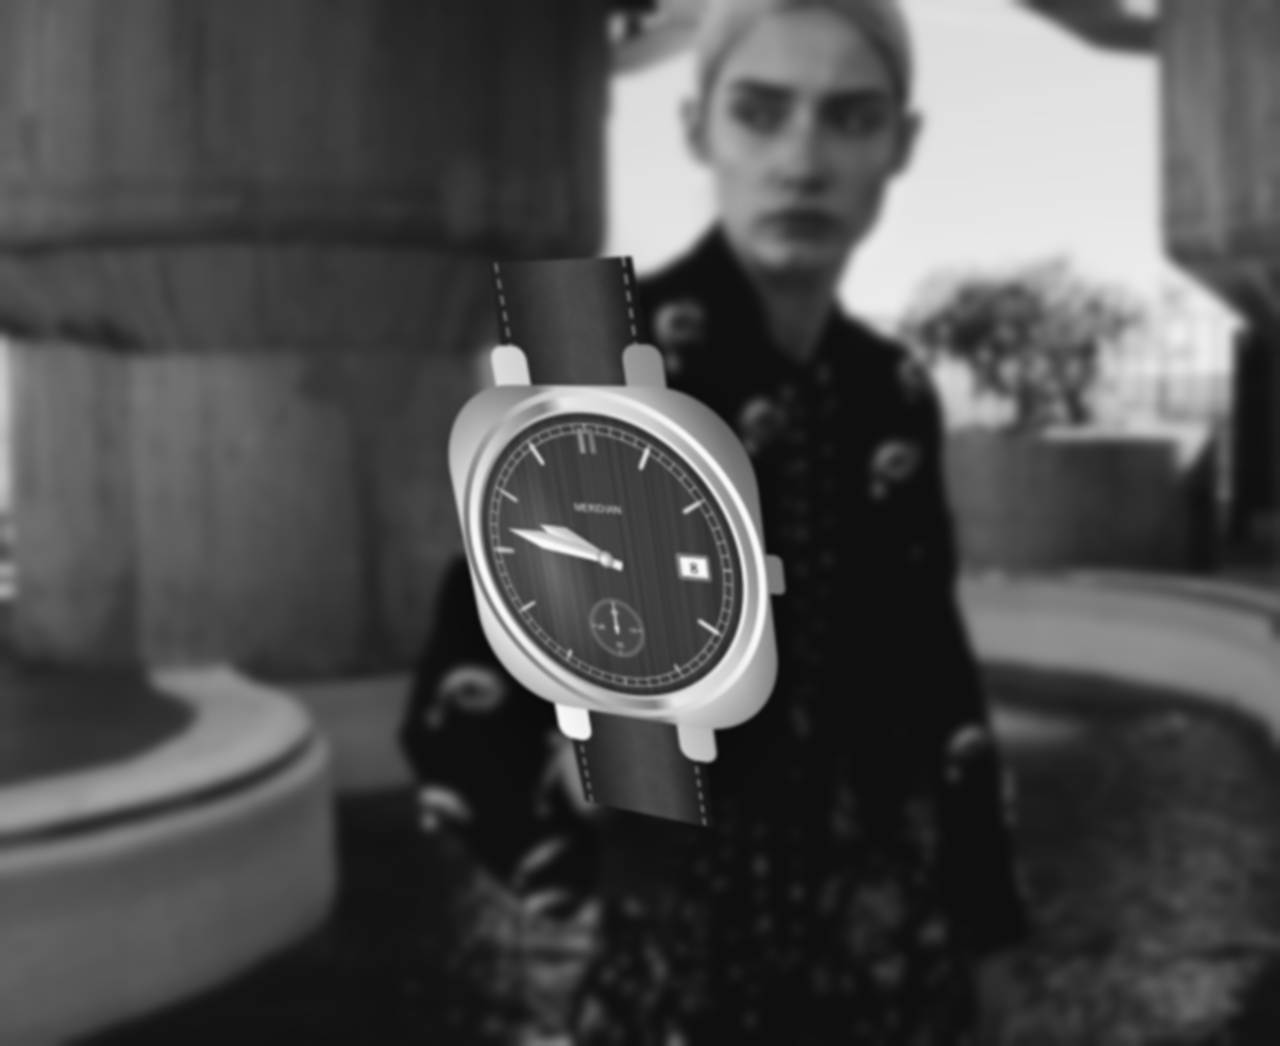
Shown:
9h47
